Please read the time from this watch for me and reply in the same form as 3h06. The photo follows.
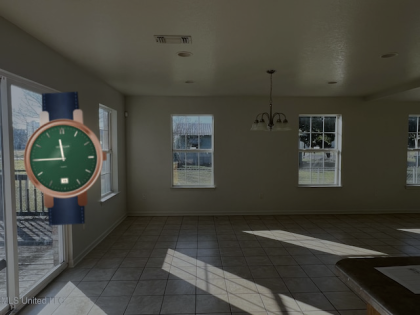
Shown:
11h45
